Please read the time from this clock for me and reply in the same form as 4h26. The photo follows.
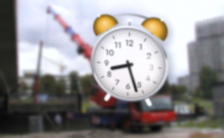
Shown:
8h27
